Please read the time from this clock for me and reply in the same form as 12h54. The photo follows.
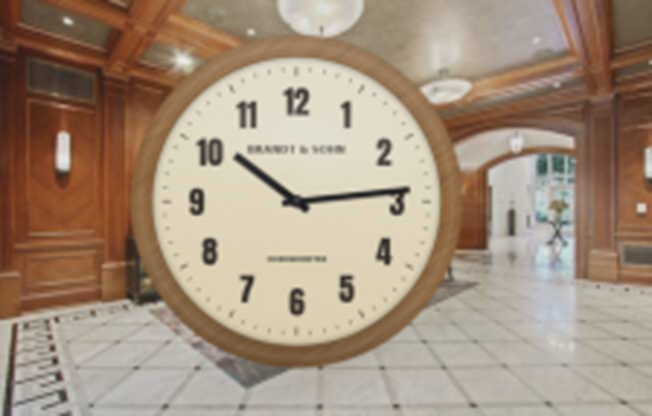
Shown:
10h14
